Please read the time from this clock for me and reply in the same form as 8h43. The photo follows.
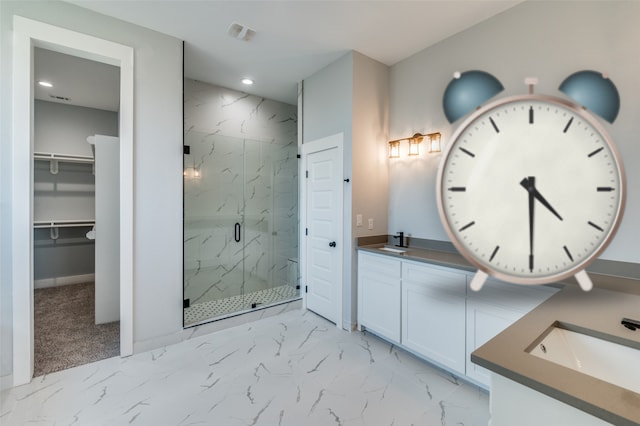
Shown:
4h30
